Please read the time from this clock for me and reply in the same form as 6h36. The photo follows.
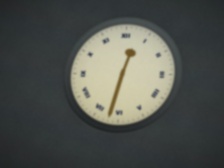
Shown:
12h32
